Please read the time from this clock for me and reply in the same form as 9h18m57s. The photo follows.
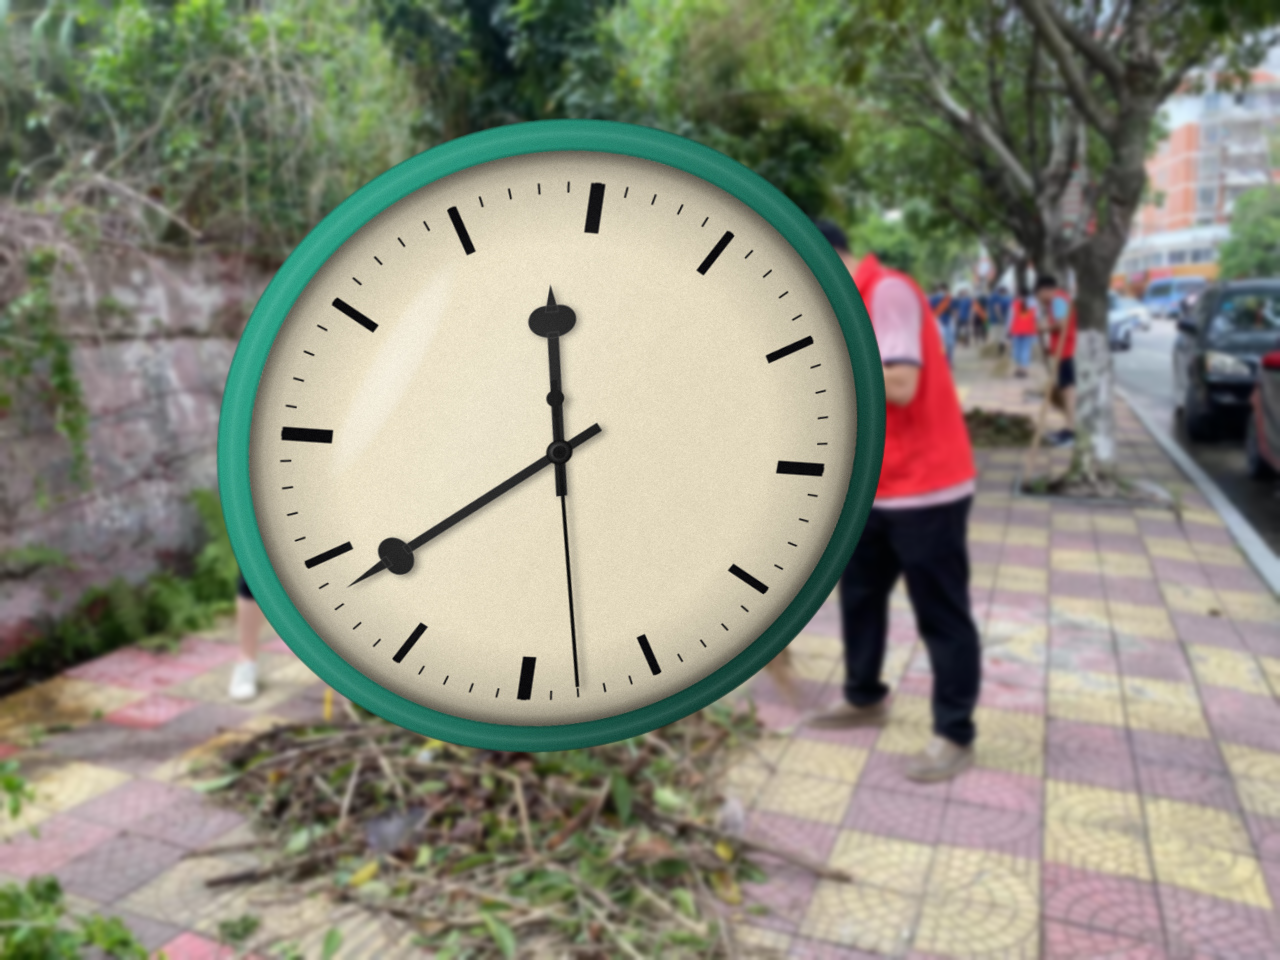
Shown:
11h38m28s
